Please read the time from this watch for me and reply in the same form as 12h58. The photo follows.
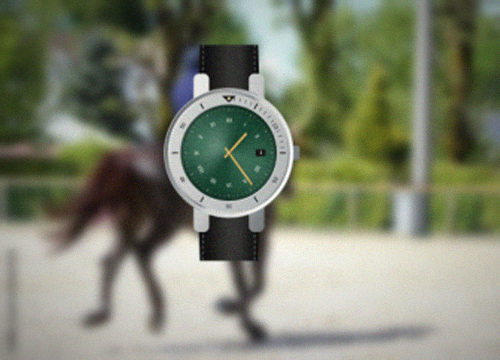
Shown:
1h24
